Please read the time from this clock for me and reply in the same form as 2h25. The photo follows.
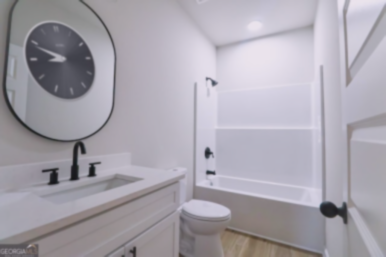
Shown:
8h49
